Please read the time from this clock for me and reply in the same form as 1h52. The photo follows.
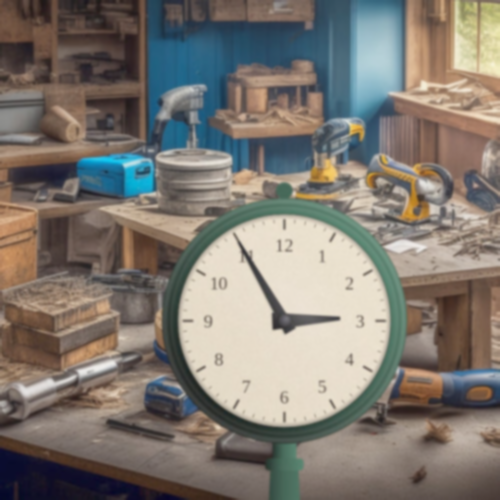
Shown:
2h55
